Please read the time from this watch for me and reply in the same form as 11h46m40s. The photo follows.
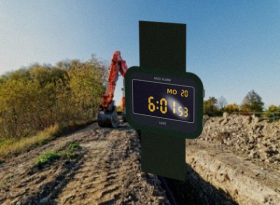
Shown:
6h01m53s
